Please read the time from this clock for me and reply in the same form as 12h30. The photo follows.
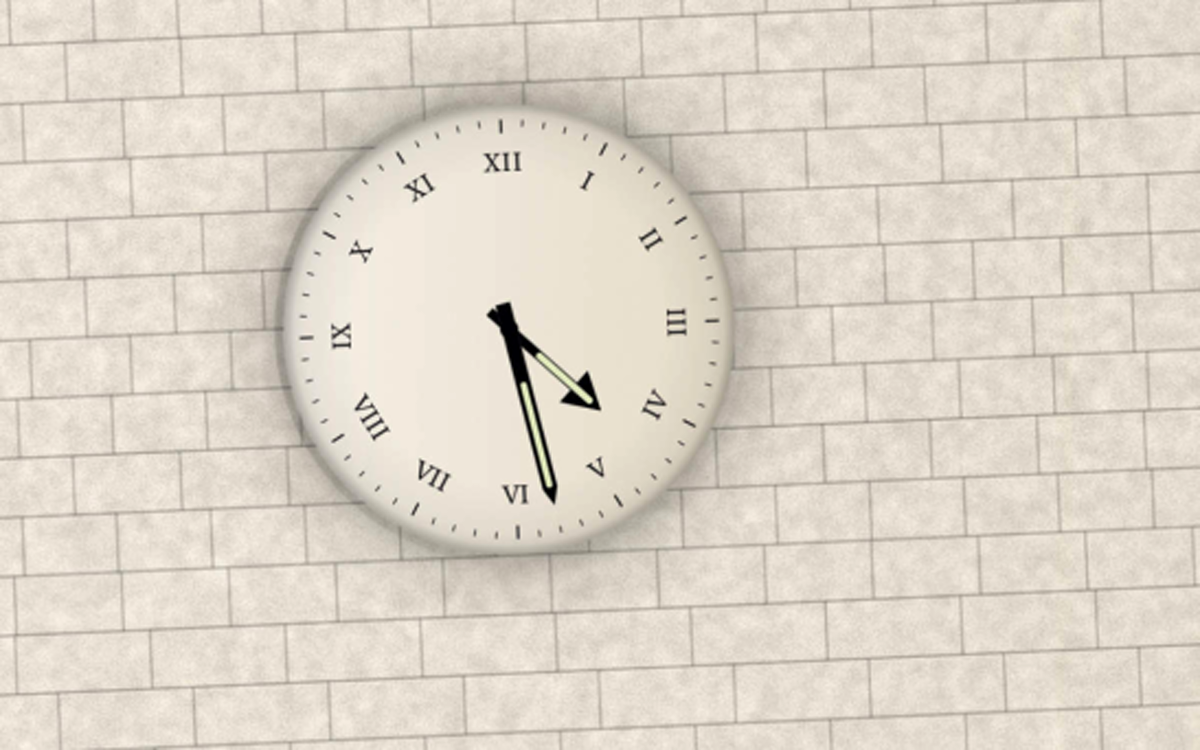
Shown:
4h28
